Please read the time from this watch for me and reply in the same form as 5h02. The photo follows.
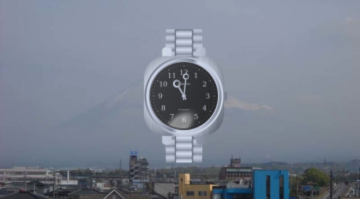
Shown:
11h01
